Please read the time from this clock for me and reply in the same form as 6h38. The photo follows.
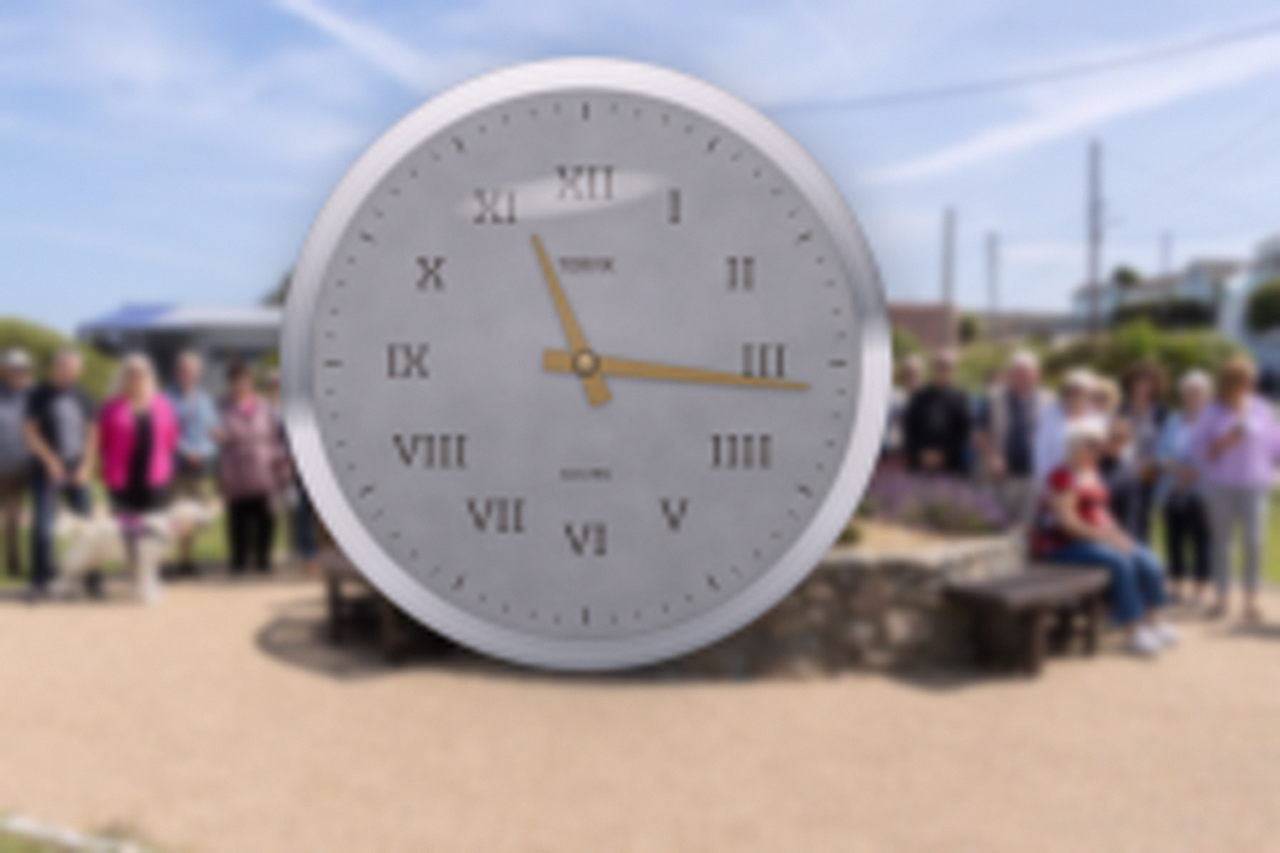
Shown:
11h16
